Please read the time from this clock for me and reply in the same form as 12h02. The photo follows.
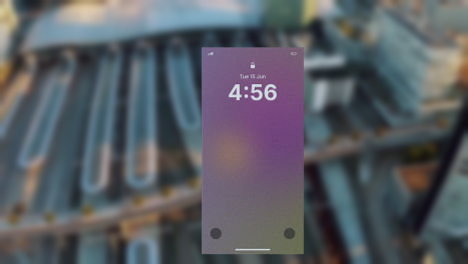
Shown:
4h56
